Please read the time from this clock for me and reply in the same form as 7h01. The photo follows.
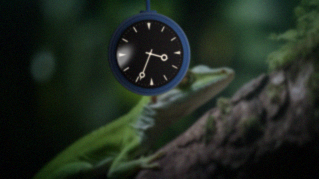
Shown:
3h34
